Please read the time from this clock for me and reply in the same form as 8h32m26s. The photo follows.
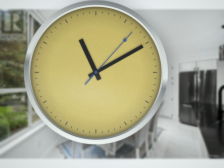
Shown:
11h10m07s
